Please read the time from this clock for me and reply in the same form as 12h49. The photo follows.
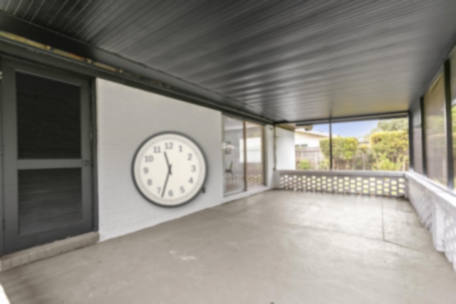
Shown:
11h33
